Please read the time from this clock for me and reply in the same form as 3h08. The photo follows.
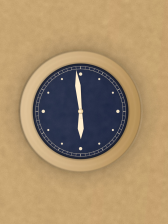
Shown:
5h59
